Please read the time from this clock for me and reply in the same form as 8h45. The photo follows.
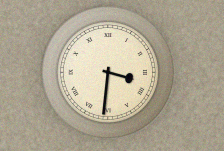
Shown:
3h31
